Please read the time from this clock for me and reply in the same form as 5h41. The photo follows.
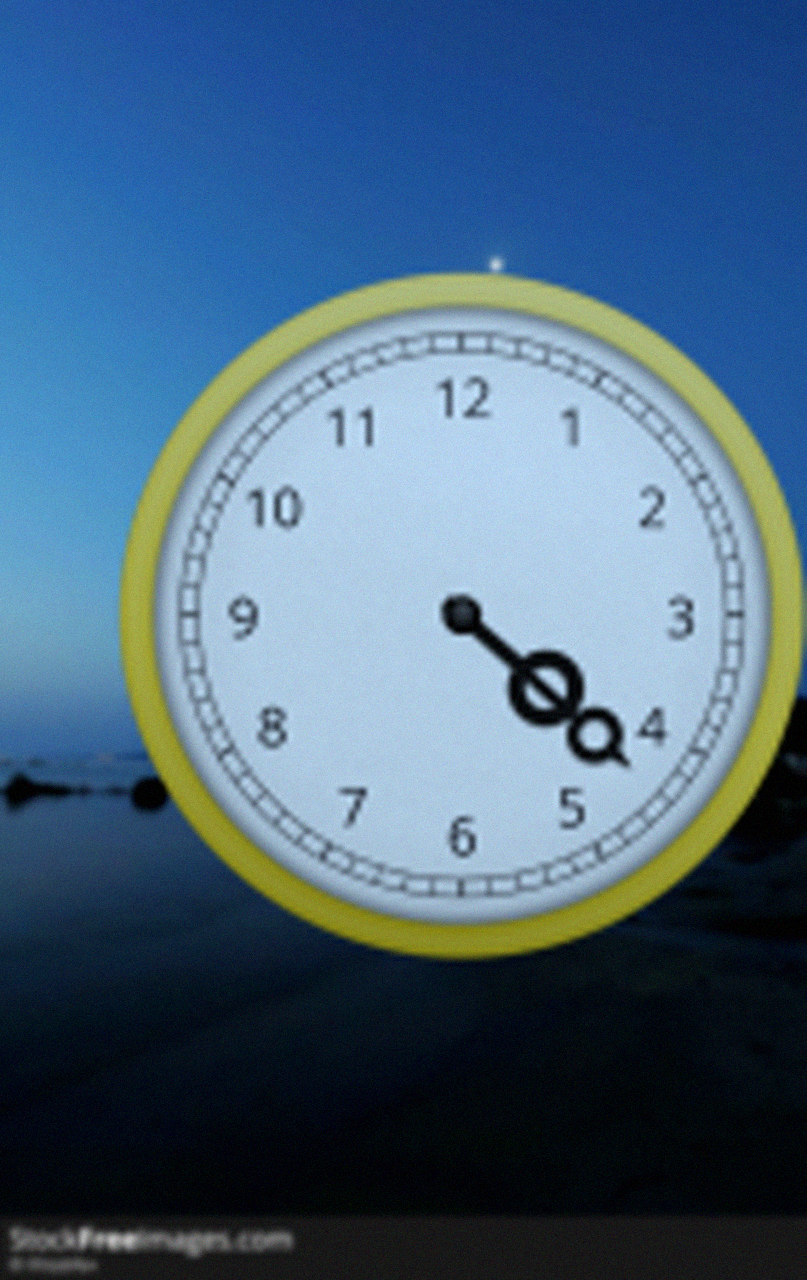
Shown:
4h22
